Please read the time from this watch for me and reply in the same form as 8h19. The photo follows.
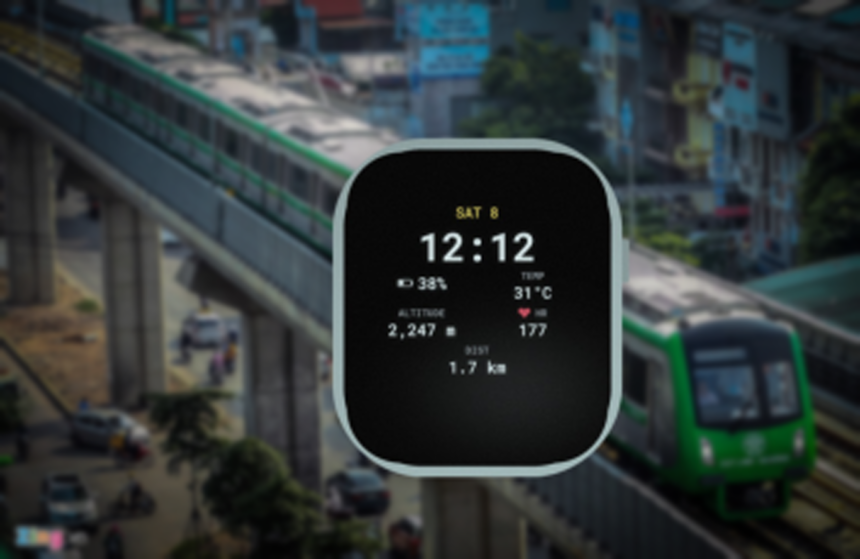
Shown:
12h12
